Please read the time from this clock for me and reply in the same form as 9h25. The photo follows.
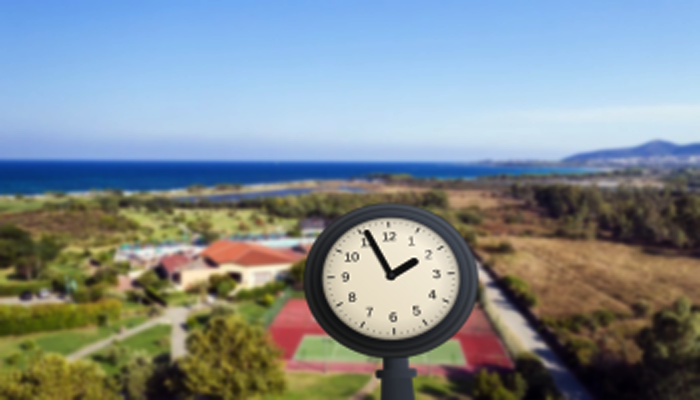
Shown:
1h56
